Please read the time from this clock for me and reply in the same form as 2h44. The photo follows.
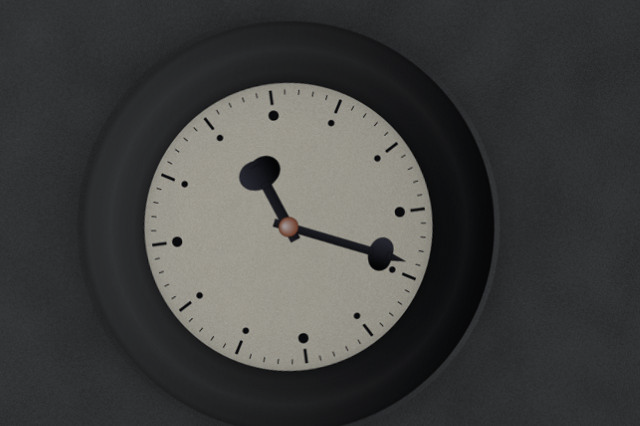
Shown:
11h19
